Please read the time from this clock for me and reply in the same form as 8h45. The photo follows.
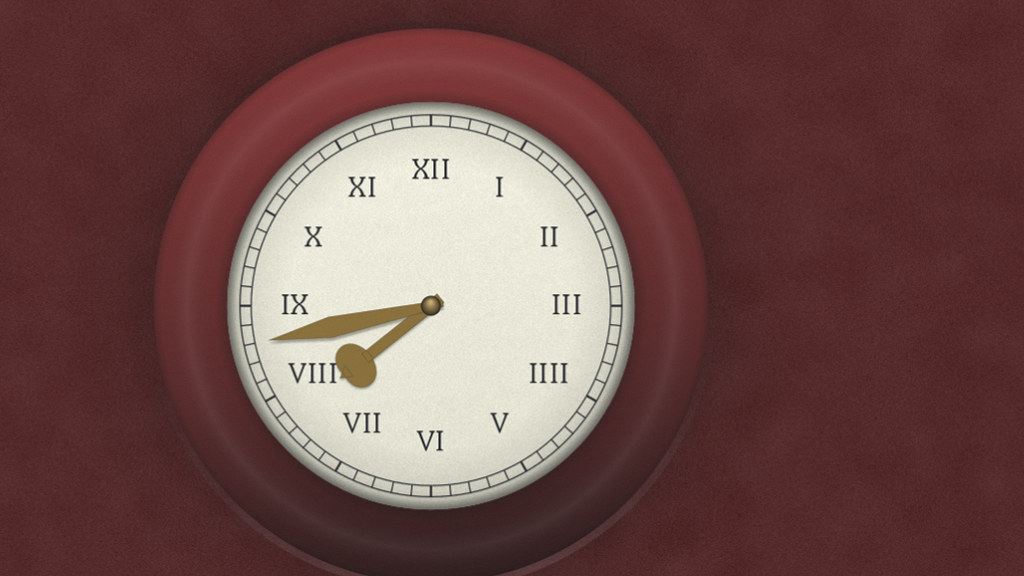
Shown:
7h43
